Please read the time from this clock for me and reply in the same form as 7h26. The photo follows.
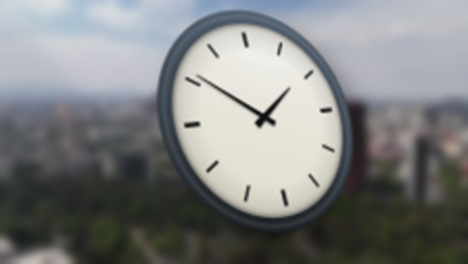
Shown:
1h51
